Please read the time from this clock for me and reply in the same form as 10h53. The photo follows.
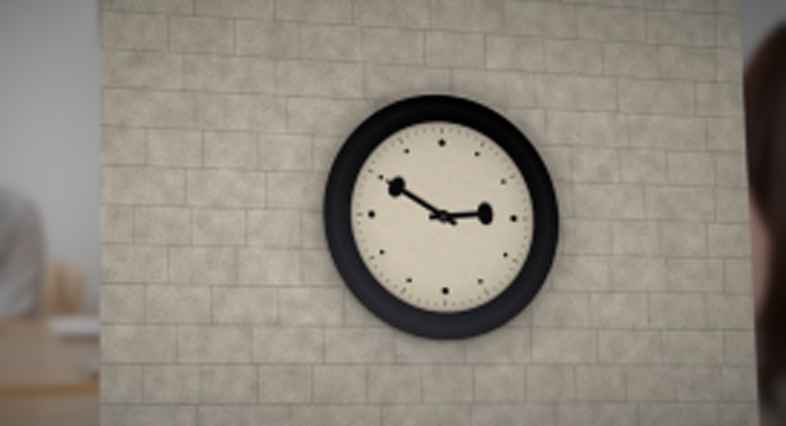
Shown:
2h50
